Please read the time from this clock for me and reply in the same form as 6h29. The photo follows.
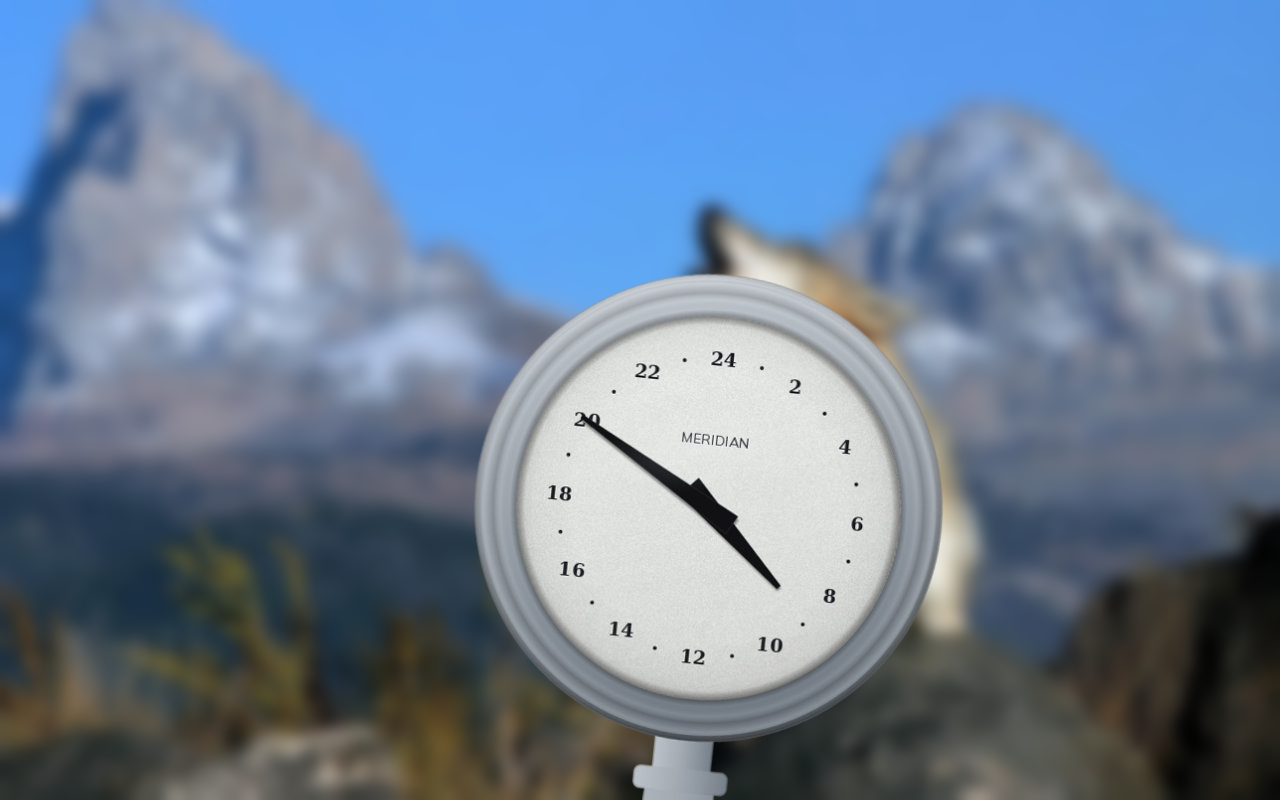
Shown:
8h50
